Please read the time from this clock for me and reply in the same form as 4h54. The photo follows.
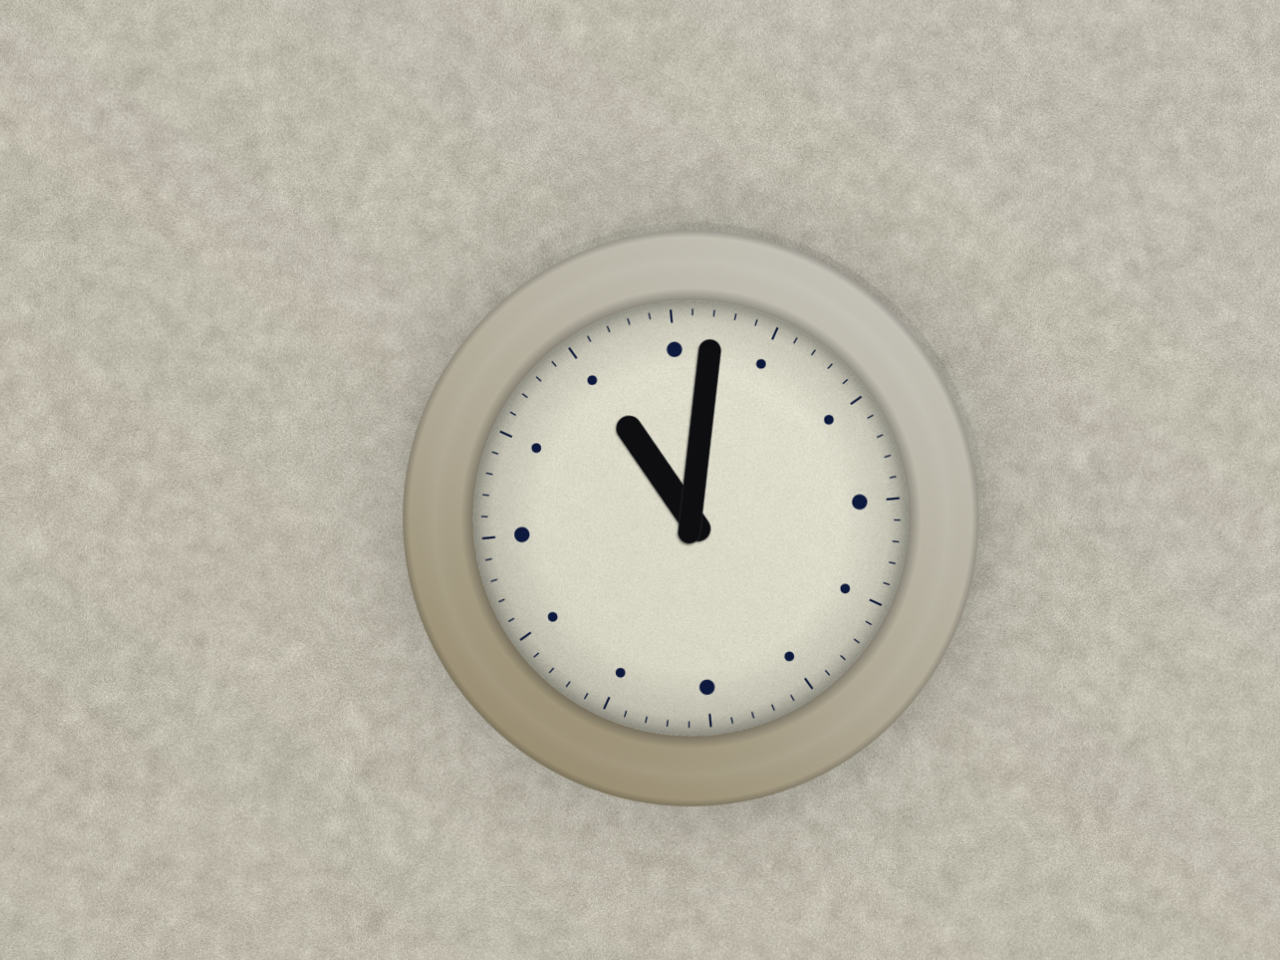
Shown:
11h02
